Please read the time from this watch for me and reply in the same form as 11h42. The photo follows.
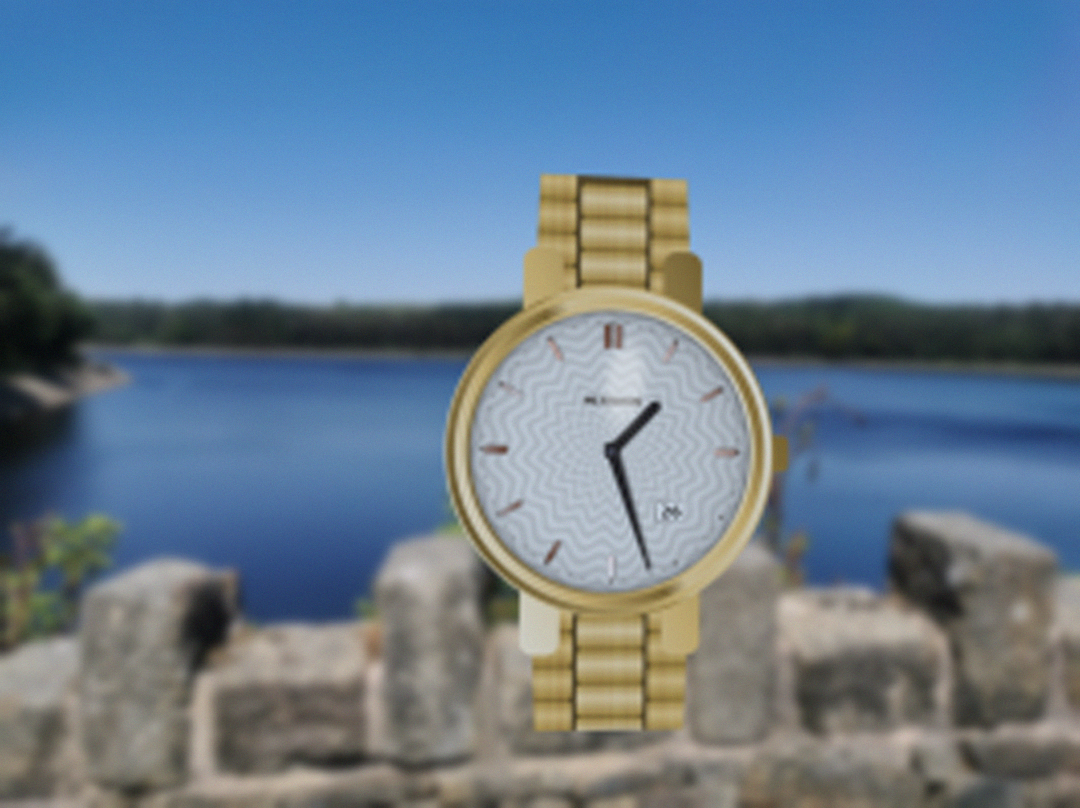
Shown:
1h27
